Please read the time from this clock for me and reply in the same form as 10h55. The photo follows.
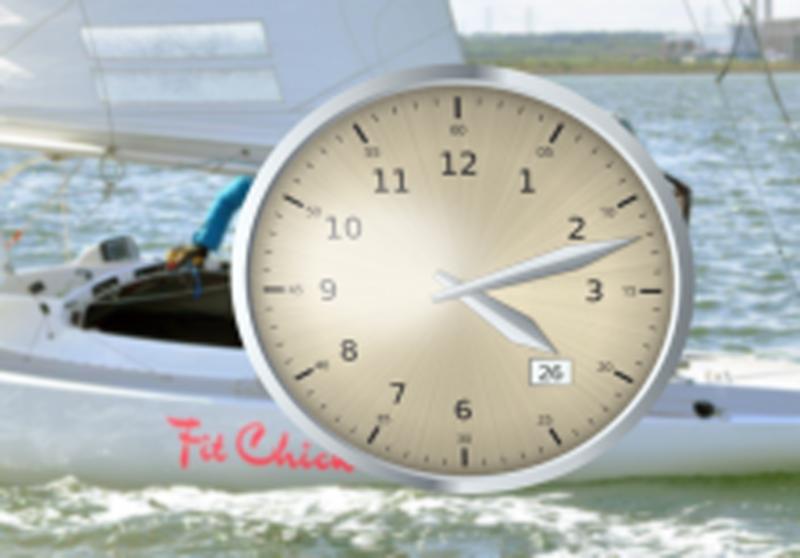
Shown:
4h12
